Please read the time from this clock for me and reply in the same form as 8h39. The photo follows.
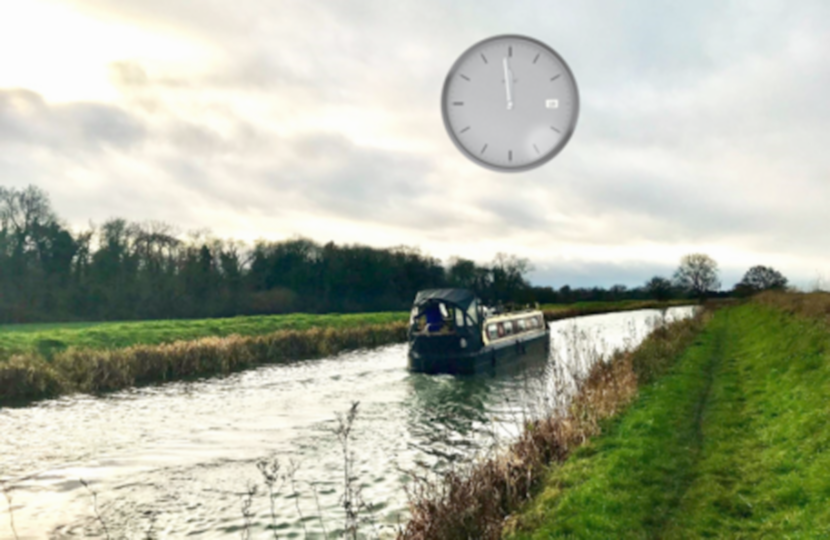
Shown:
11h59
